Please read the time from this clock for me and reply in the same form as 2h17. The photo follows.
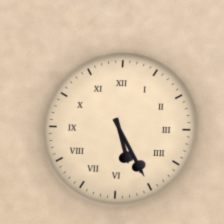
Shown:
5h25
